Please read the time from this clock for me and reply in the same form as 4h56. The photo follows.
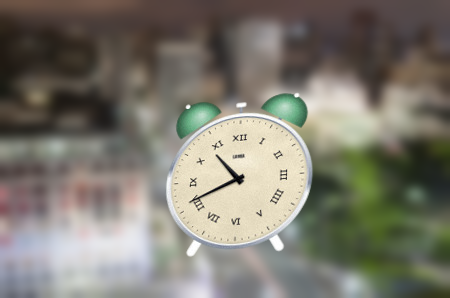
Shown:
10h41
